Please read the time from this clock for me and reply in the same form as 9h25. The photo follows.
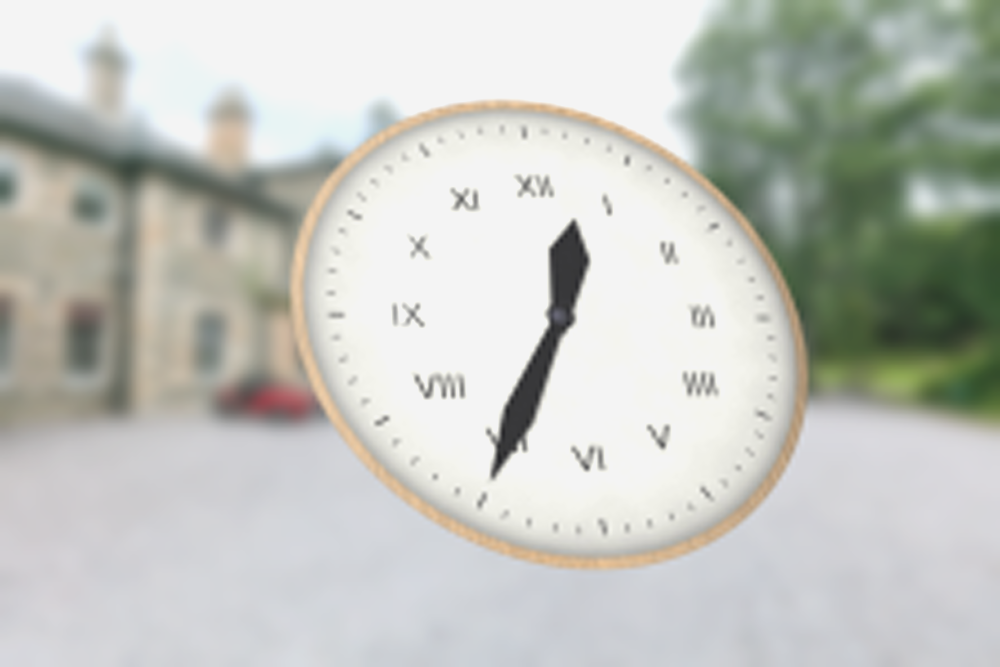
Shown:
12h35
